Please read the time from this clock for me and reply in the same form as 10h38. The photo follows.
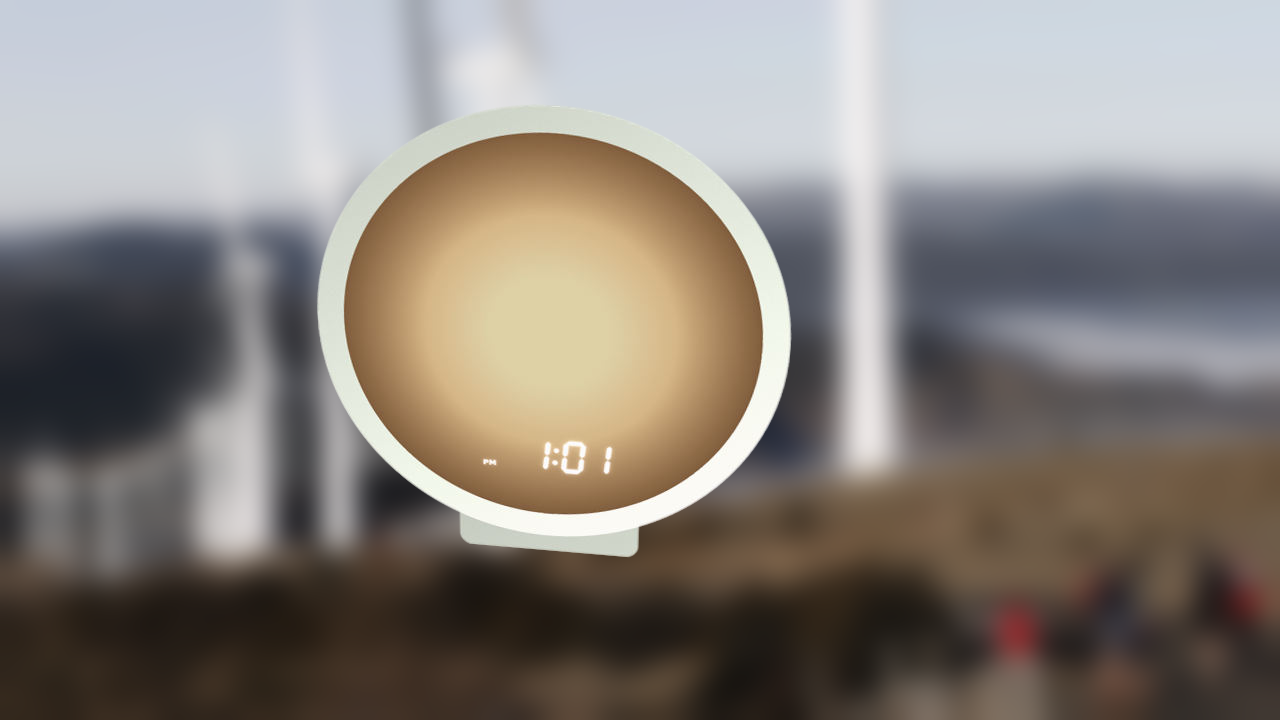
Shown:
1h01
